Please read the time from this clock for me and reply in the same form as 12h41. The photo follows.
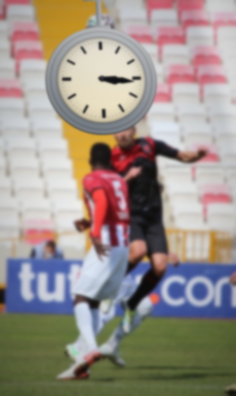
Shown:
3h16
